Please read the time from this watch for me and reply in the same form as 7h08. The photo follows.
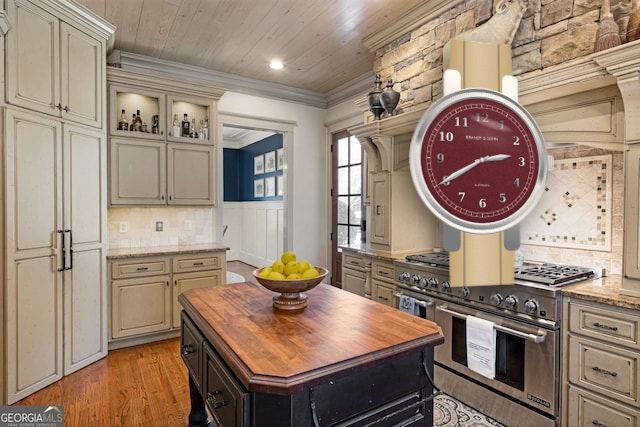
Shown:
2h40
